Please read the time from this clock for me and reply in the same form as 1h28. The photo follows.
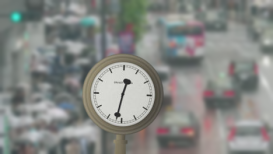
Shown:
12h32
